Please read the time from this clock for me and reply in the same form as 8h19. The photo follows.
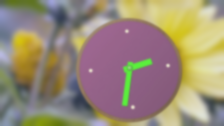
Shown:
2h32
